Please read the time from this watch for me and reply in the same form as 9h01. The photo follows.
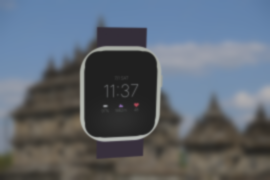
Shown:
11h37
